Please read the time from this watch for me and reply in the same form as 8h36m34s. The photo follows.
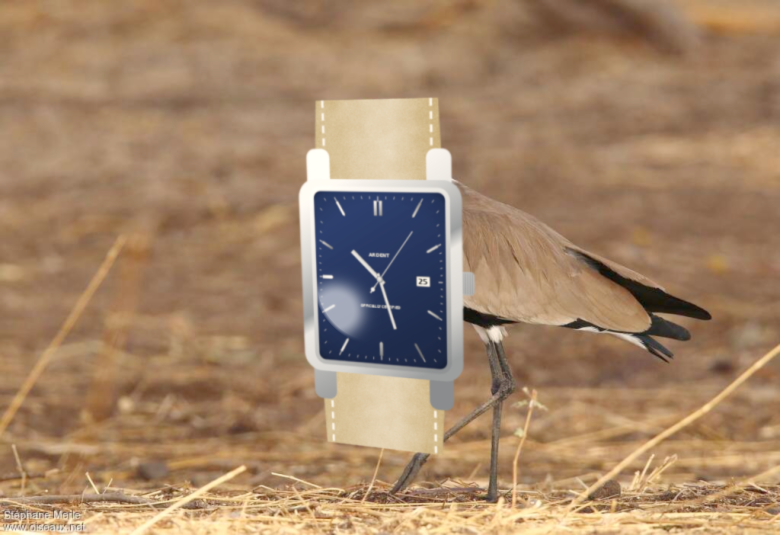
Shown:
10h27m06s
